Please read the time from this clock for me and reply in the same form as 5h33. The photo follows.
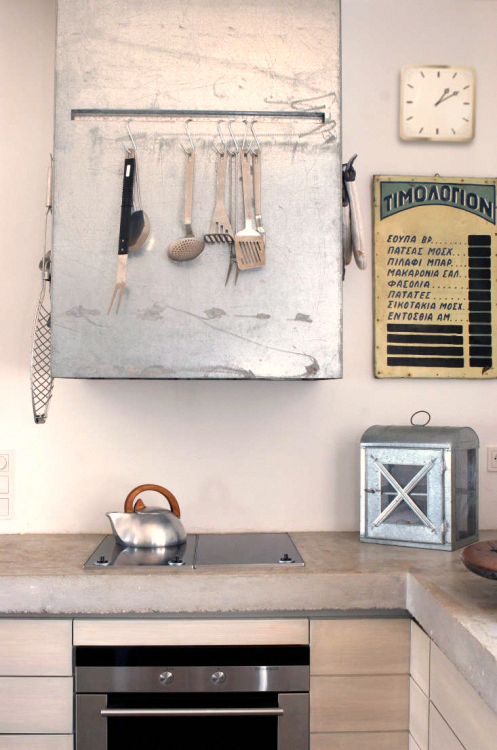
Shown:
1h10
